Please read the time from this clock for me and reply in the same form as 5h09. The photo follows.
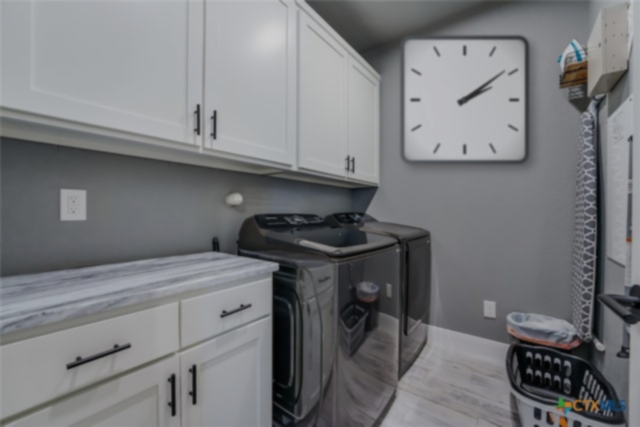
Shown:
2h09
